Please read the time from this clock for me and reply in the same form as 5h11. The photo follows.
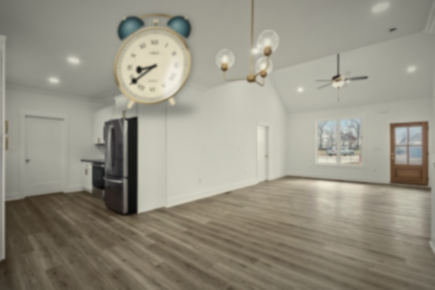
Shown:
8h39
